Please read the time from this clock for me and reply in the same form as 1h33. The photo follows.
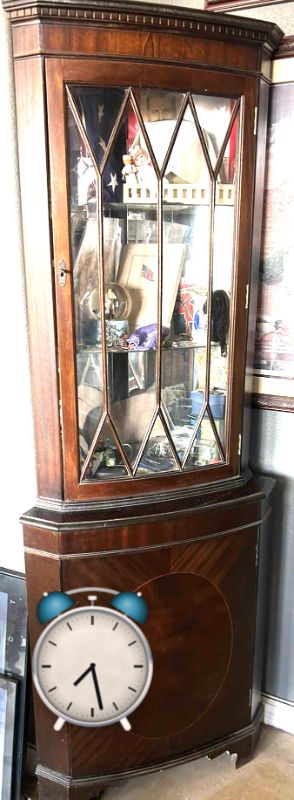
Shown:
7h28
